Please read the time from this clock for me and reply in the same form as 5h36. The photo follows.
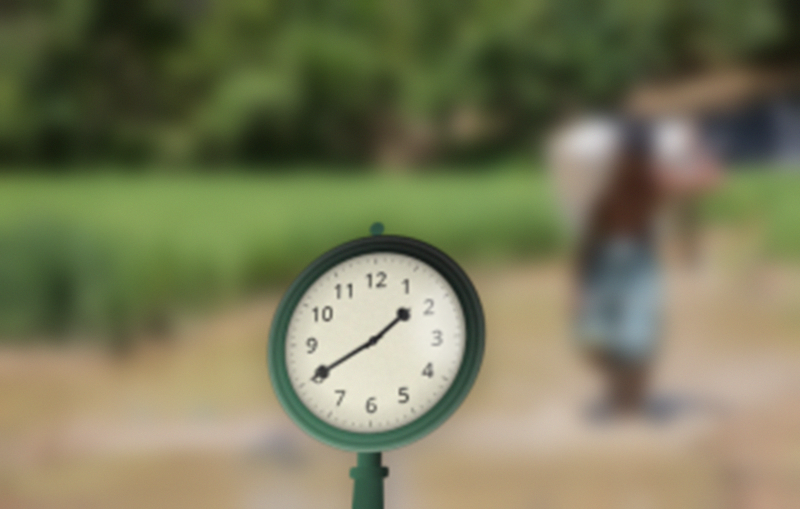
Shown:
1h40
